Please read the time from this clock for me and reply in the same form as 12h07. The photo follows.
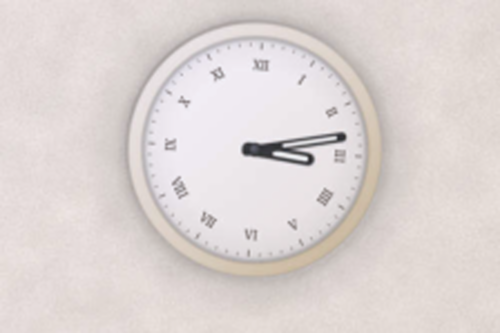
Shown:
3h13
